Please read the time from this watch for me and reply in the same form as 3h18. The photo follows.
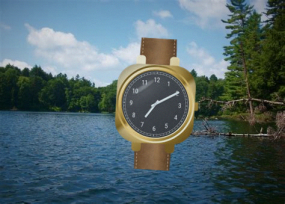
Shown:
7h10
